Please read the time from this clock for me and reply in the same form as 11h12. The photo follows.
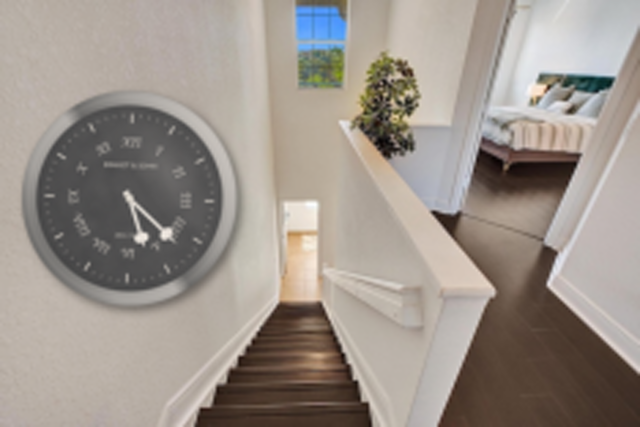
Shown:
5h22
